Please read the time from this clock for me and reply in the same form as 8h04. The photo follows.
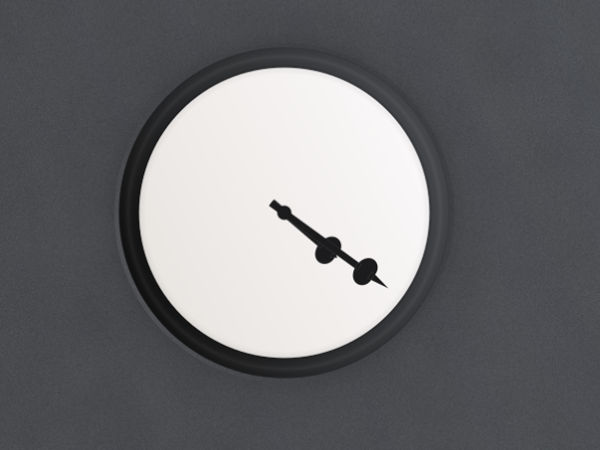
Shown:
4h21
